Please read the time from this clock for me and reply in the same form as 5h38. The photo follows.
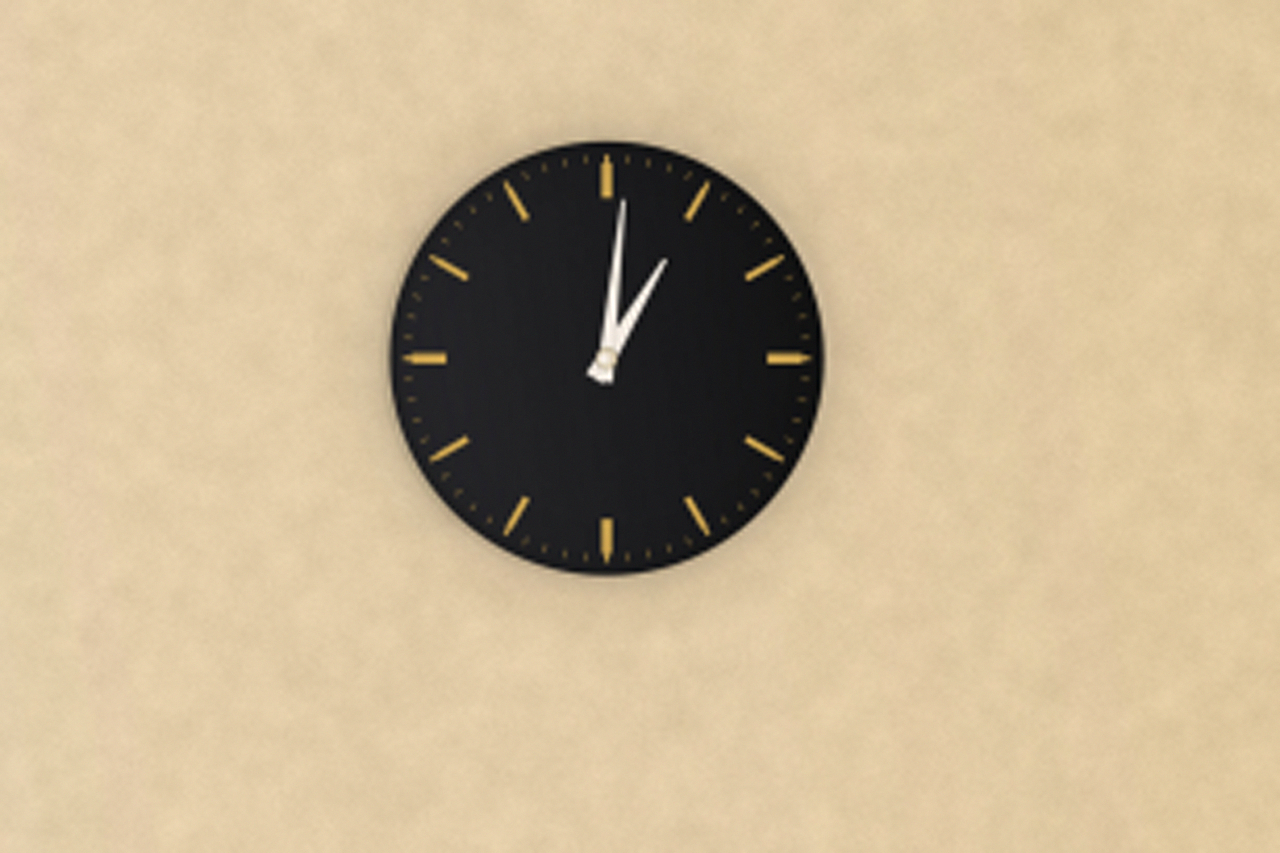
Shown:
1h01
